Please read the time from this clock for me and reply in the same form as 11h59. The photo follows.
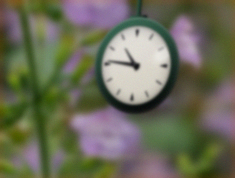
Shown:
10h46
